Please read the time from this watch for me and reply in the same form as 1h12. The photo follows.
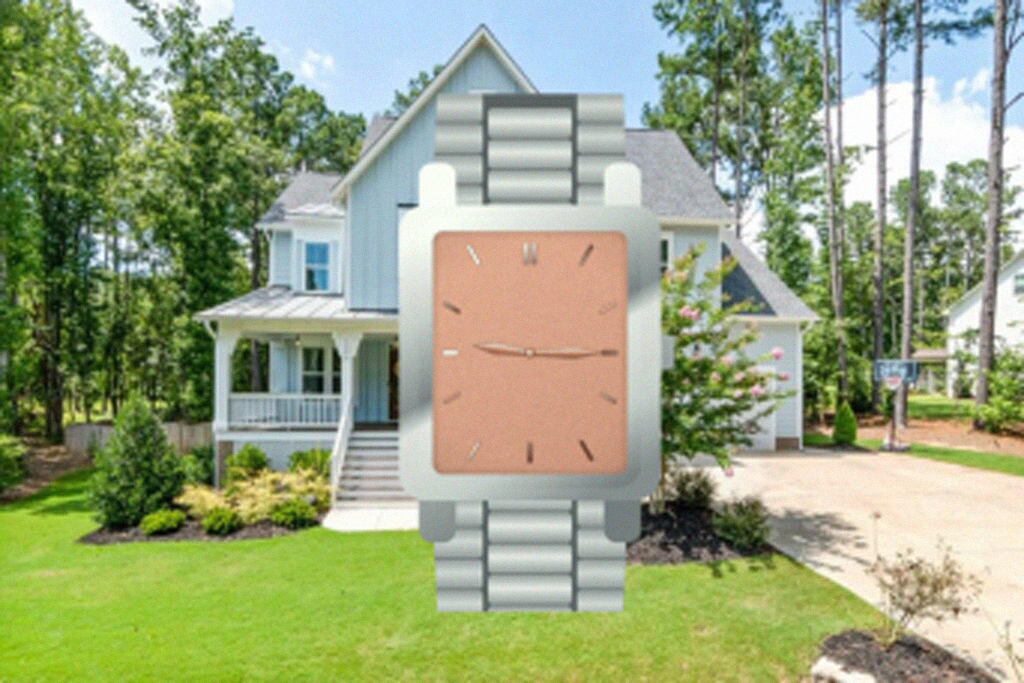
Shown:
9h15
